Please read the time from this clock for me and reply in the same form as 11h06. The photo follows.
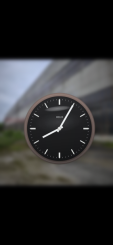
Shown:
8h05
